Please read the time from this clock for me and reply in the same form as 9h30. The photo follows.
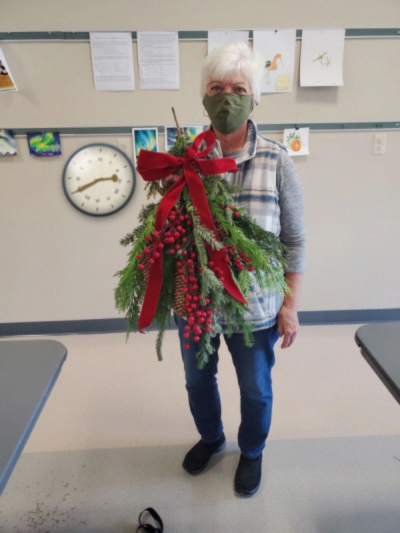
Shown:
2h40
